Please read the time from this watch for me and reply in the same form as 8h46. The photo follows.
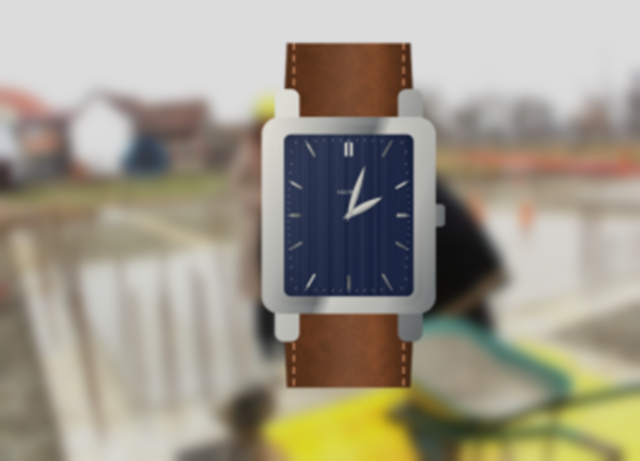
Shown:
2h03
